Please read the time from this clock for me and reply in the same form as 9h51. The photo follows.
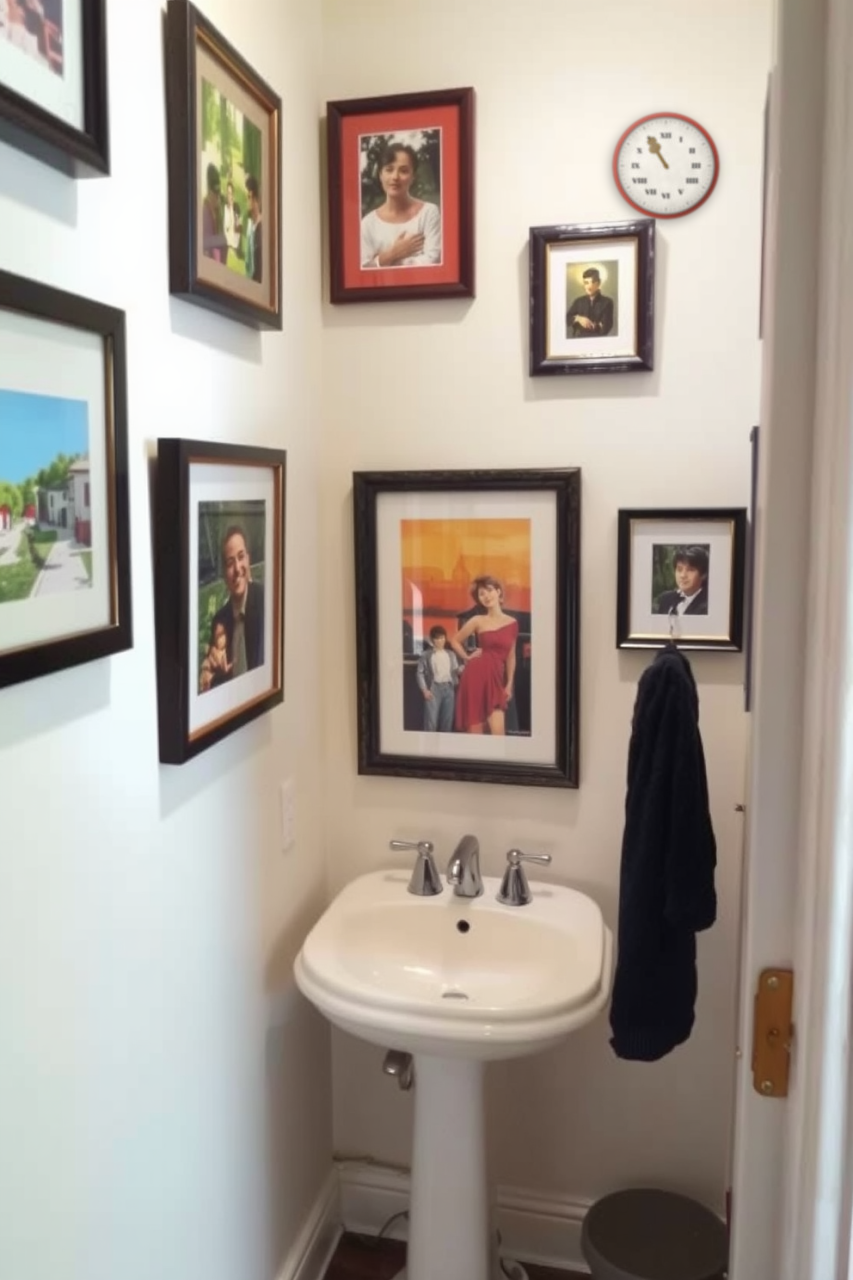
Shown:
10h55
